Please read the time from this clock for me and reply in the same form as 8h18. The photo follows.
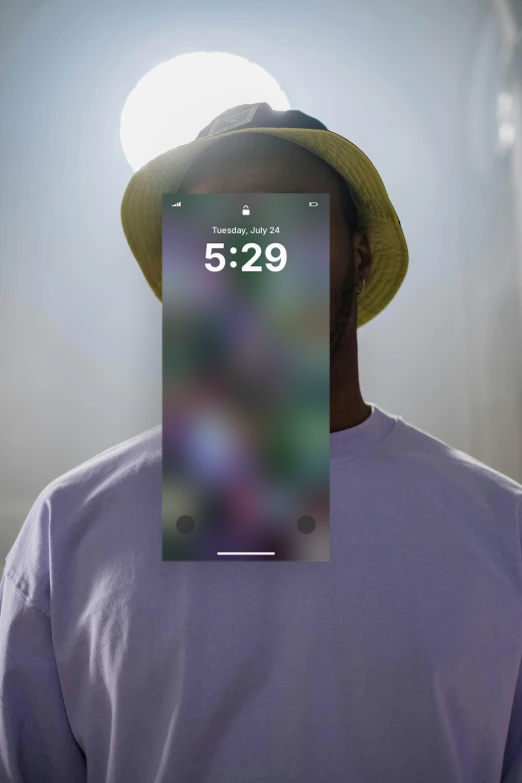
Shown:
5h29
